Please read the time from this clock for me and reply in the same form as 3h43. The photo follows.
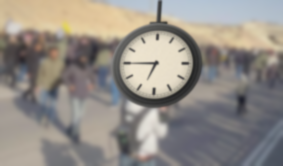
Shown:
6h45
